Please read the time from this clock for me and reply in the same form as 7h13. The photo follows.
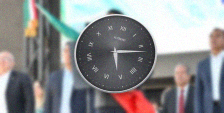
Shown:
5h12
